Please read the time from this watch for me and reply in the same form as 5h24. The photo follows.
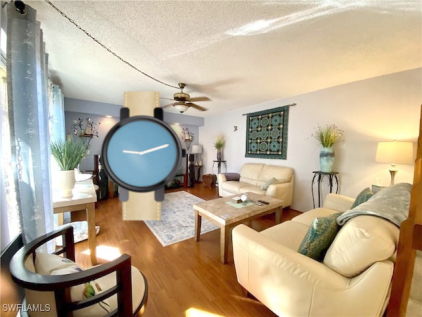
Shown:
9h12
